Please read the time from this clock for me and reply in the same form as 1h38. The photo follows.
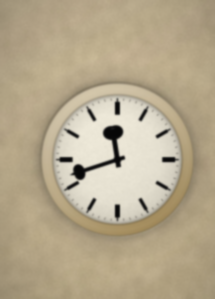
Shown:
11h42
